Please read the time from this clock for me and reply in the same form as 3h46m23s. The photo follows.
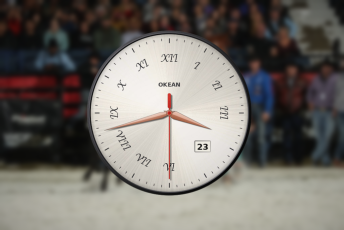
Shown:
3h42m30s
